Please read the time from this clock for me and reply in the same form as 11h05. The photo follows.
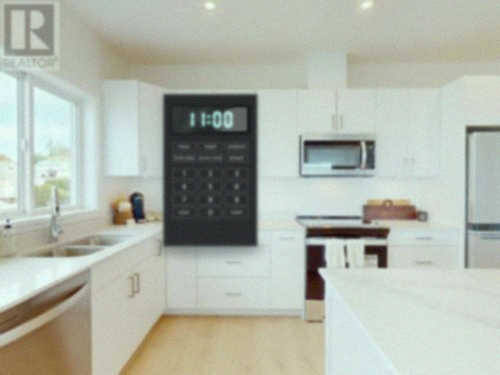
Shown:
11h00
